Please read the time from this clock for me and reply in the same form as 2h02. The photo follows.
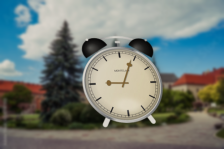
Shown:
9h04
